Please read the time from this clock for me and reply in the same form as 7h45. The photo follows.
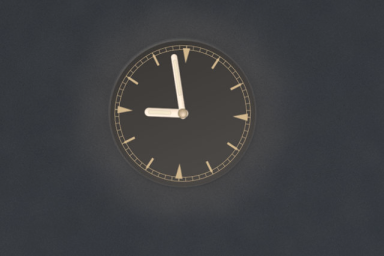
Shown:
8h58
